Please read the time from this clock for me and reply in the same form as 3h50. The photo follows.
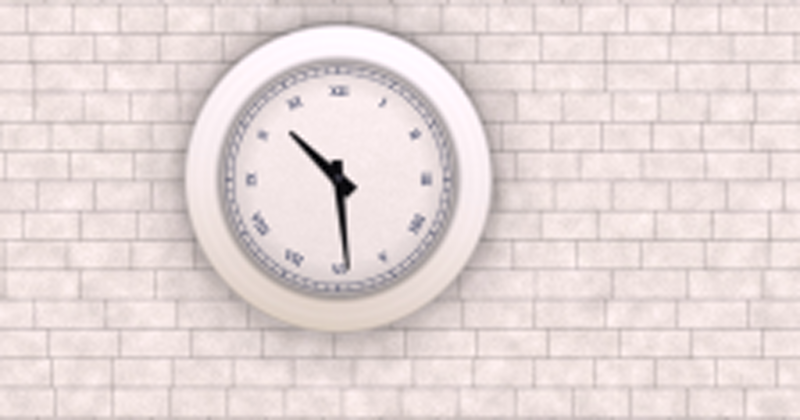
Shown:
10h29
